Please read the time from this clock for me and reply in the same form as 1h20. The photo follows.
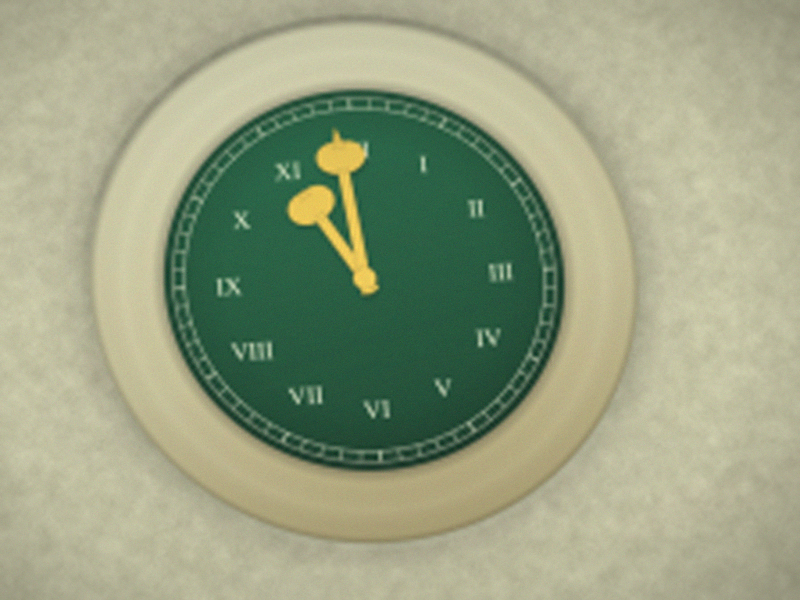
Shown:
10h59
